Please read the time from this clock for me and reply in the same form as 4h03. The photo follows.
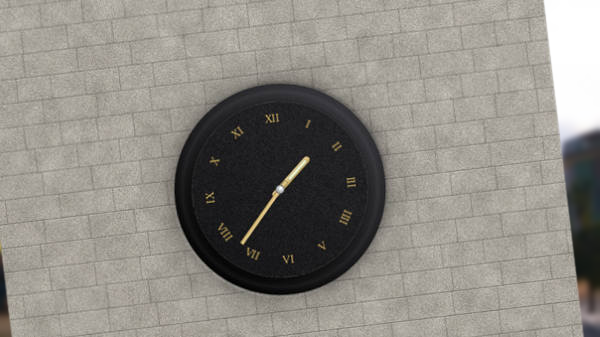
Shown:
1h37
